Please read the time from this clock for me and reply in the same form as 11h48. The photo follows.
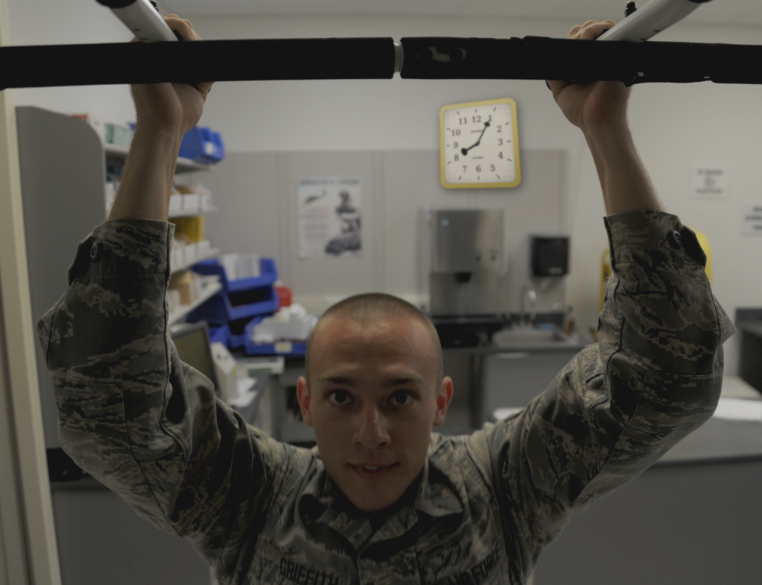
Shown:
8h05
